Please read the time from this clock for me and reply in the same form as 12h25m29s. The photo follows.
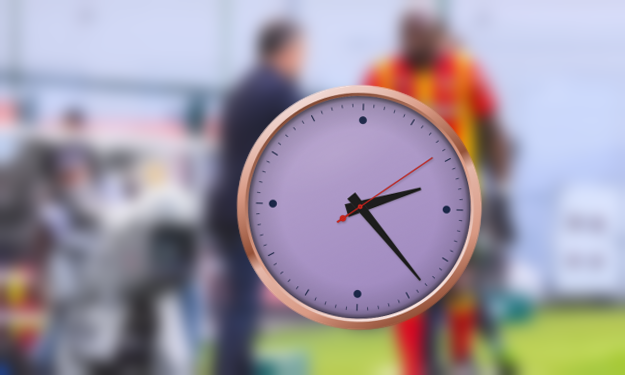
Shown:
2h23m09s
